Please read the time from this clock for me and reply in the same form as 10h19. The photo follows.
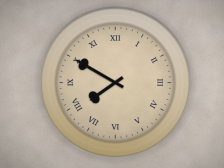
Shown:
7h50
